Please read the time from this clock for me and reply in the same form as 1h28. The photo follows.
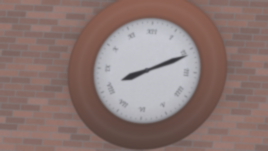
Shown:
8h11
